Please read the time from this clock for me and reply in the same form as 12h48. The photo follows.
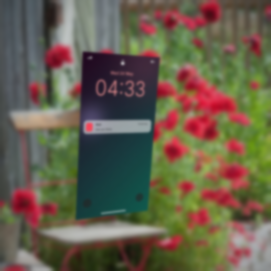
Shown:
4h33
